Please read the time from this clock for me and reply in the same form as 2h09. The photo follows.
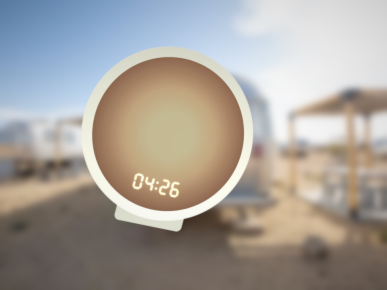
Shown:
4h26
